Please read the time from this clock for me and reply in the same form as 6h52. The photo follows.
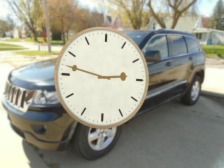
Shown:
2h47
